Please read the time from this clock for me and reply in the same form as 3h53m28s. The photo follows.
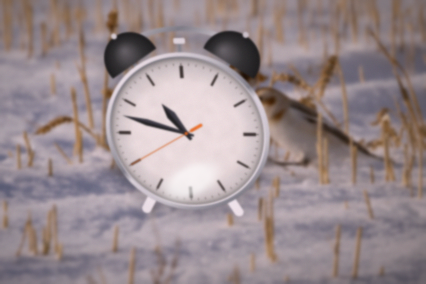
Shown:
10h47m40s
